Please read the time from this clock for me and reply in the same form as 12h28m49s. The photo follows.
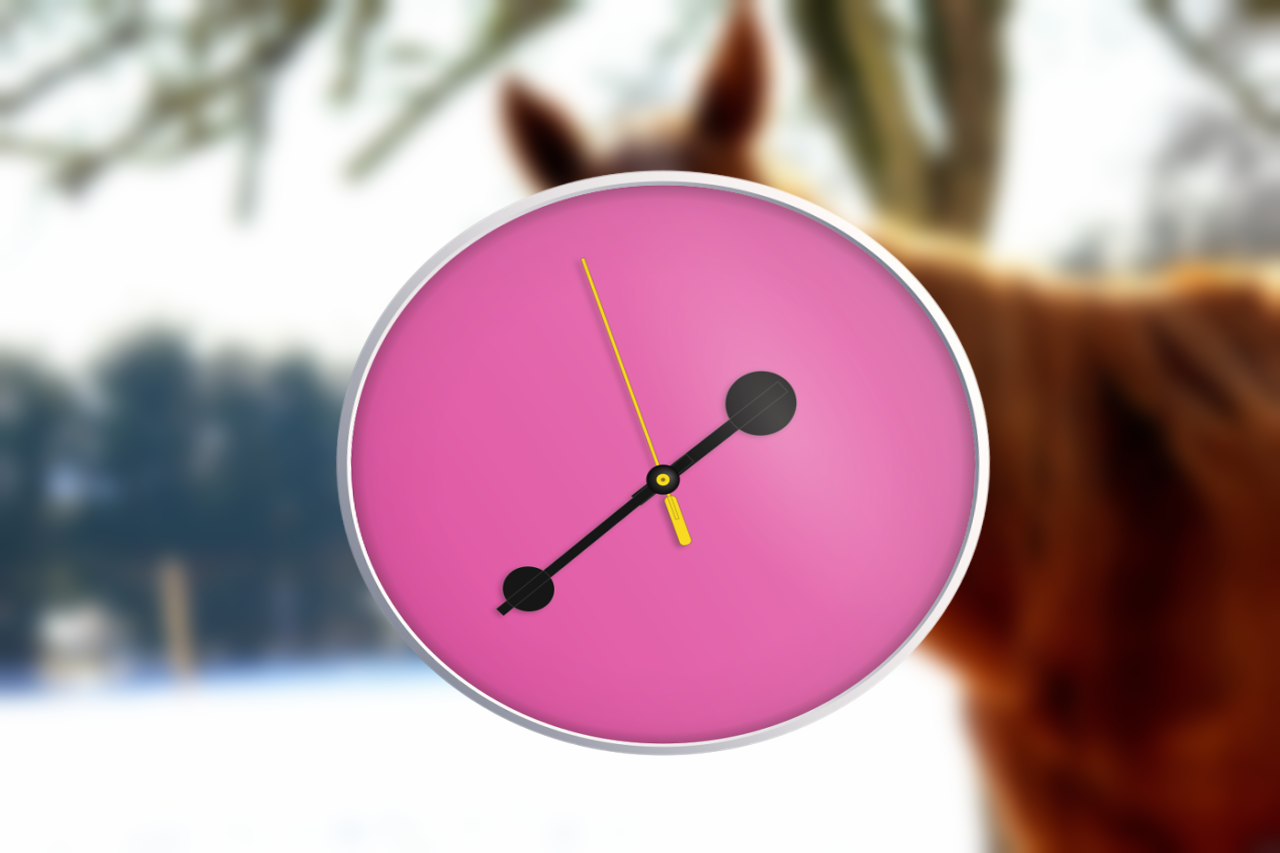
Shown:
1h37m57s
